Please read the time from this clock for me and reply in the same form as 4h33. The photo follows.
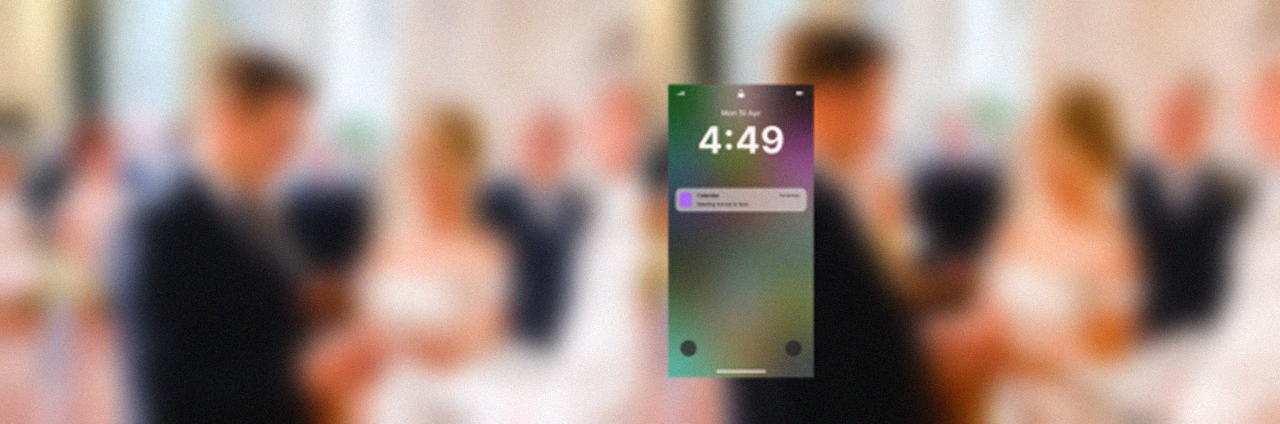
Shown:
4h49
